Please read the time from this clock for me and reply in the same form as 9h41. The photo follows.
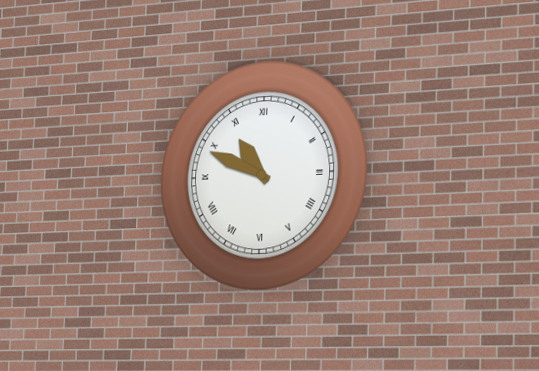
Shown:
10h49
